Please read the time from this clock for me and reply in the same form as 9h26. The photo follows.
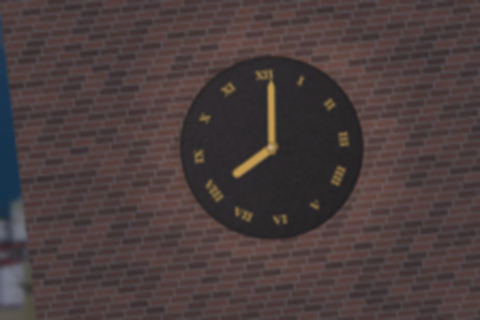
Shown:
8h01
